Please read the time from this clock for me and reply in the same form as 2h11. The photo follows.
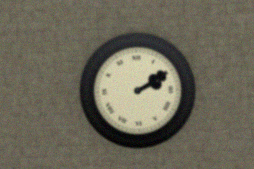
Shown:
2h10
